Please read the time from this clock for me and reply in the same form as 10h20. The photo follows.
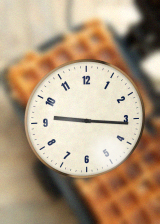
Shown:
9h16
